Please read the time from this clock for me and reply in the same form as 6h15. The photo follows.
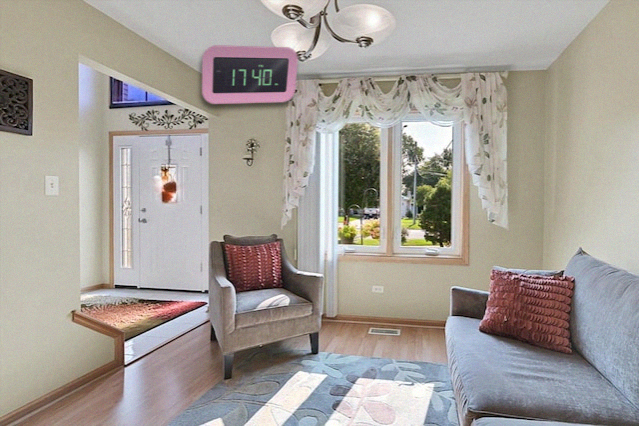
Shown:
17h40
